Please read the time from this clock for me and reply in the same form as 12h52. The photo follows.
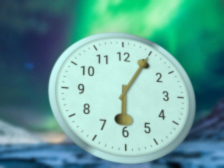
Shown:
6h05
